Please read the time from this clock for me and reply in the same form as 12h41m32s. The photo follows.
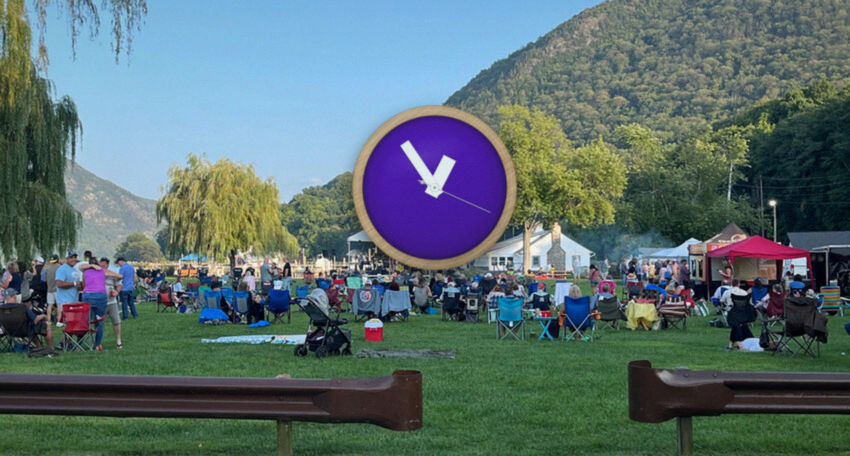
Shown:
12h54m19s
